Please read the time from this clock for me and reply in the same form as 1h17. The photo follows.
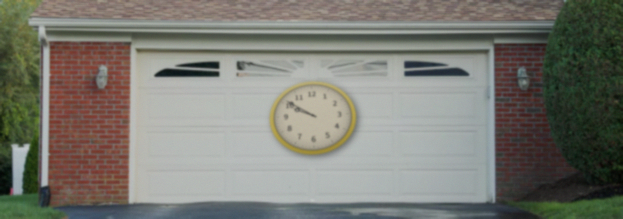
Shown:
9h51
